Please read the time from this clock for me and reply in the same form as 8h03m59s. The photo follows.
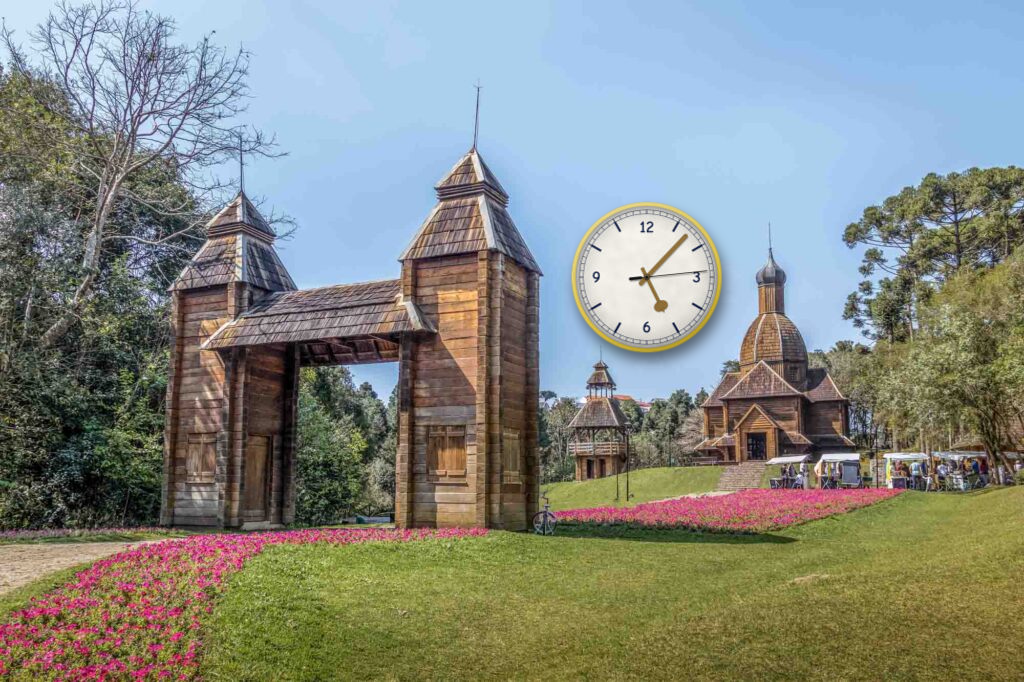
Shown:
5h07m14s
